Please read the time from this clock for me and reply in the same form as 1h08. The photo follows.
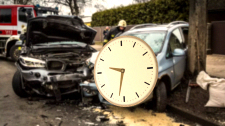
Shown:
9h32
